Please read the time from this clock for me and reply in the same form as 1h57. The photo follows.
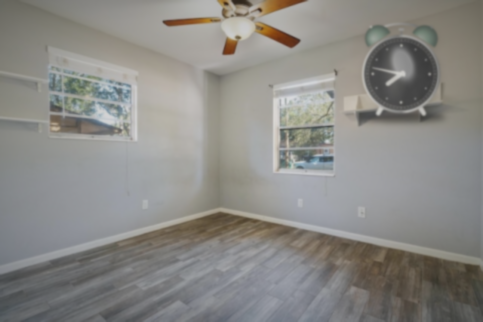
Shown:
7h47
